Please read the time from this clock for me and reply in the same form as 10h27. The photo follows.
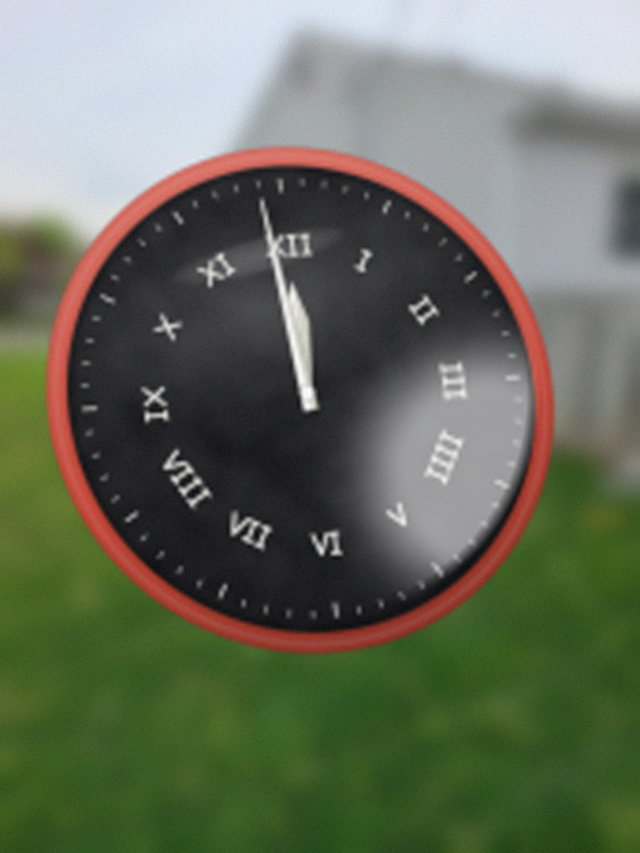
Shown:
11h59
